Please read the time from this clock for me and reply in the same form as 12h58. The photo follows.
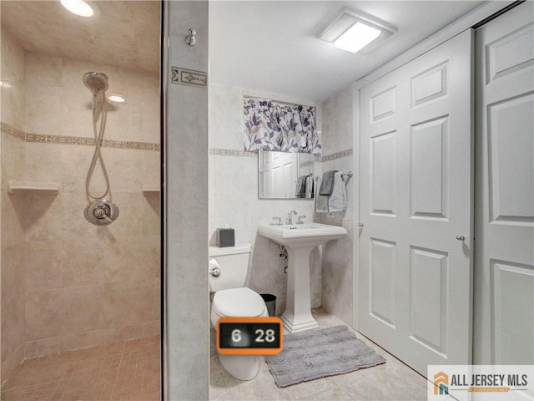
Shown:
6h28
